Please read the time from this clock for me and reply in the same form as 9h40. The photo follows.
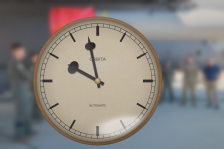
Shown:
9h58
